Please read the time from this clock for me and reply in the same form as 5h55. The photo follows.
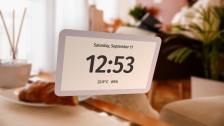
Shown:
12h53
